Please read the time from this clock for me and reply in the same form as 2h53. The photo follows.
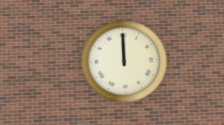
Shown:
12h00
